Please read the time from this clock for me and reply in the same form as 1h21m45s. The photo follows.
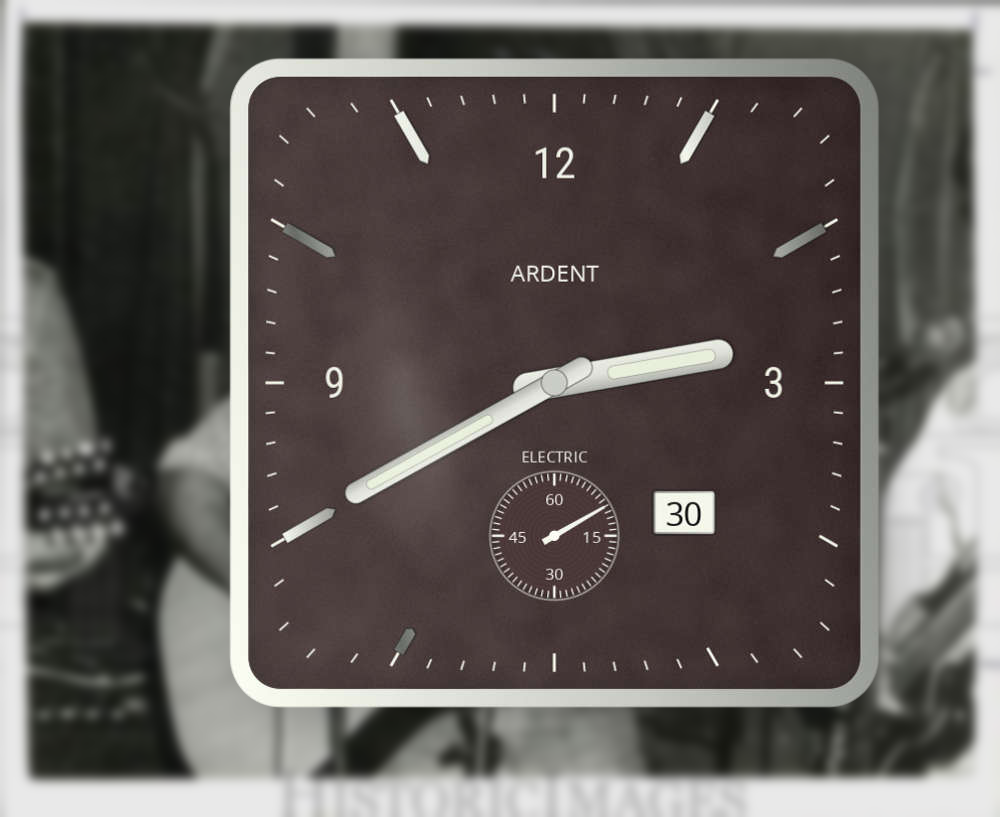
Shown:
2h40m10s
